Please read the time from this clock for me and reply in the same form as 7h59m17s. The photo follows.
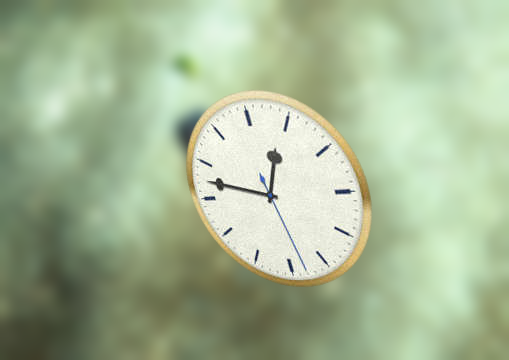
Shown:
12h47m28s
